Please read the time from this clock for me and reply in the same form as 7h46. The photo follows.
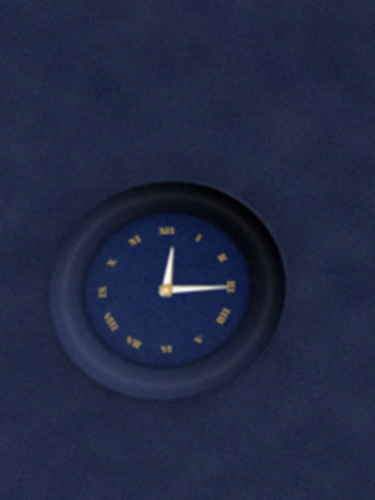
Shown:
12h15
